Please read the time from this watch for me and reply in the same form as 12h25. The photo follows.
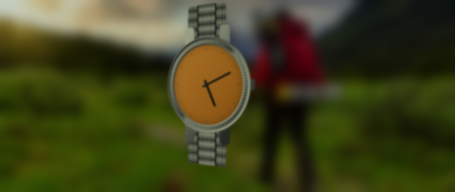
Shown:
5h11
